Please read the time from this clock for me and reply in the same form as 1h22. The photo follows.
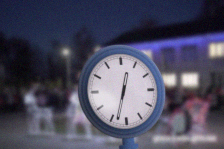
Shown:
12h33
